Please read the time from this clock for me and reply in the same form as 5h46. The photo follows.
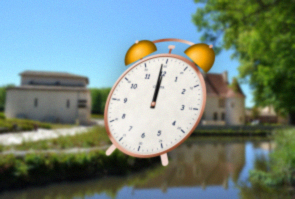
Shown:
11h59
